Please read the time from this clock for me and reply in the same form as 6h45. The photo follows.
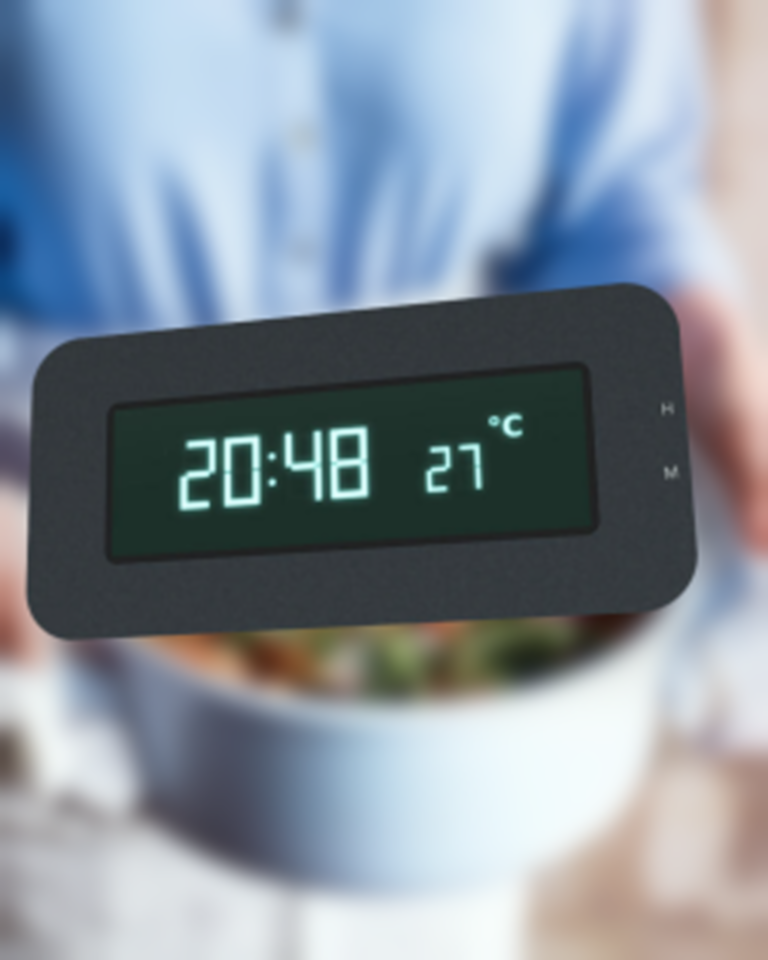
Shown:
20h48
